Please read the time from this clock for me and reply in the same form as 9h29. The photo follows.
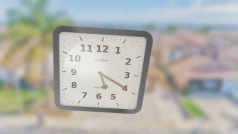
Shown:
5h20
